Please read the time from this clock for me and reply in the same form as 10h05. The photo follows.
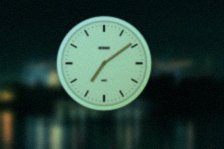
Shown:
7h09
